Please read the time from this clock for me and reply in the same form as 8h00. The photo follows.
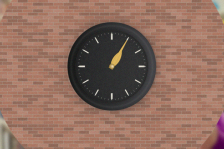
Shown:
1h05
